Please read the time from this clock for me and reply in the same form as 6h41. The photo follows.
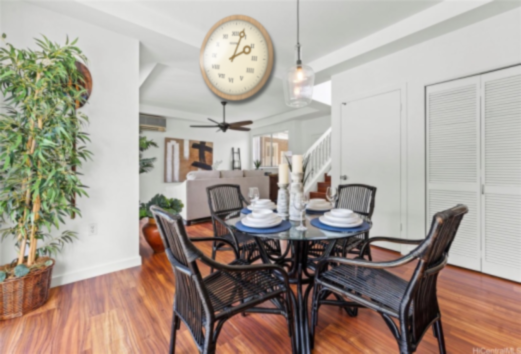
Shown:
2h03
